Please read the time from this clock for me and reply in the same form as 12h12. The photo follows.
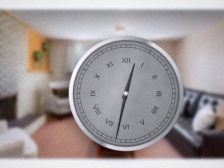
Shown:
12h32
